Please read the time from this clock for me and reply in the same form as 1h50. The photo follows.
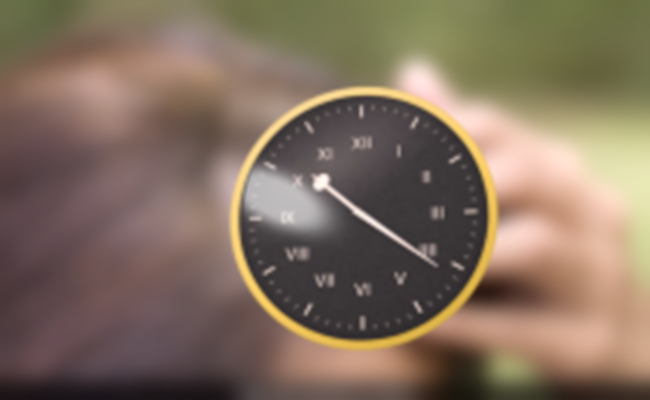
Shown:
10h21
